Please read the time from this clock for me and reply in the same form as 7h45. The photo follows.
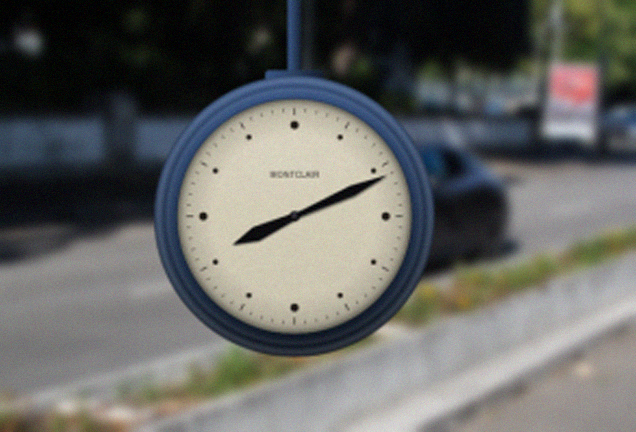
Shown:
8h11
